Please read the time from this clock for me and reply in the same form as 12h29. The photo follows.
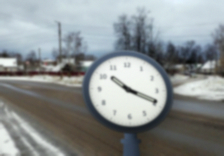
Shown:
10h19
